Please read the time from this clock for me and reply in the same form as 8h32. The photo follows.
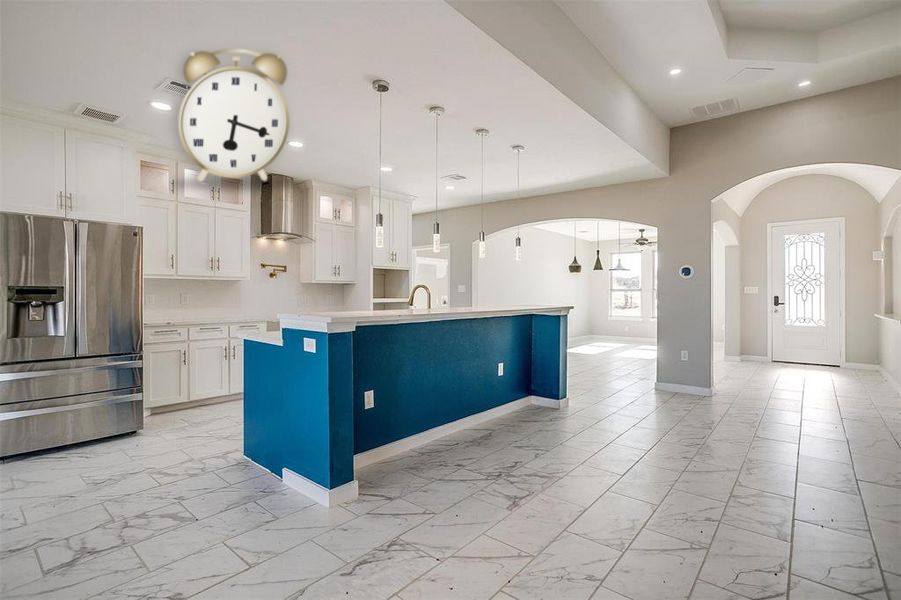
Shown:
6h18
